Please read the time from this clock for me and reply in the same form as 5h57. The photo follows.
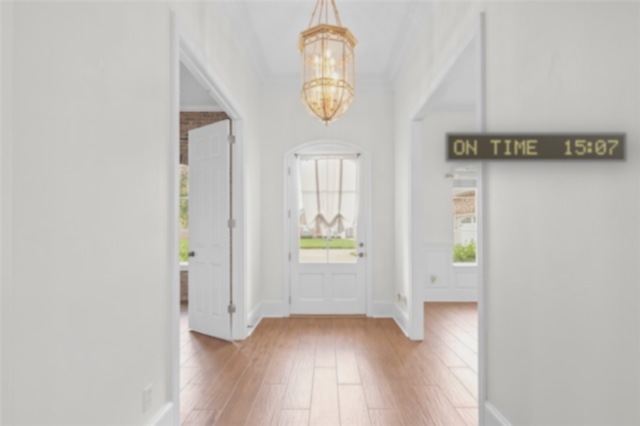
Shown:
15h07
